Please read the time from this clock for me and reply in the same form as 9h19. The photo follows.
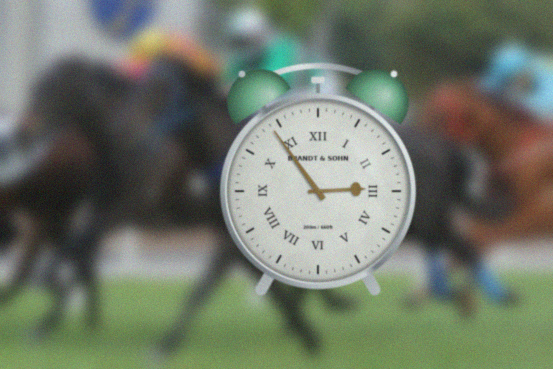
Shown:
2h54
